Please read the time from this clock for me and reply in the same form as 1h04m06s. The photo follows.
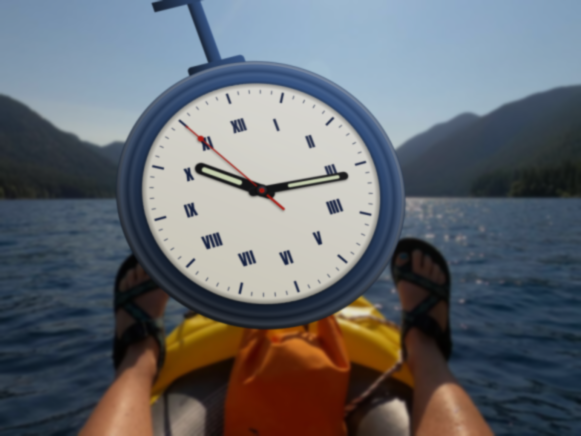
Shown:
10h15m55s
